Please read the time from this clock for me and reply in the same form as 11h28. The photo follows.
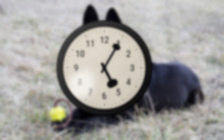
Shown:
5h05
